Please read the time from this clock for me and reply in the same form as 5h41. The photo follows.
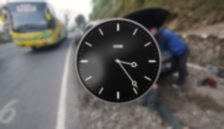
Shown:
3h24
